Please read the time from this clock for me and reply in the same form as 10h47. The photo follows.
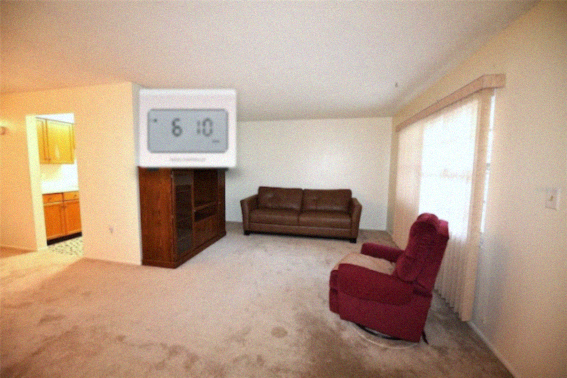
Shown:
6h10
